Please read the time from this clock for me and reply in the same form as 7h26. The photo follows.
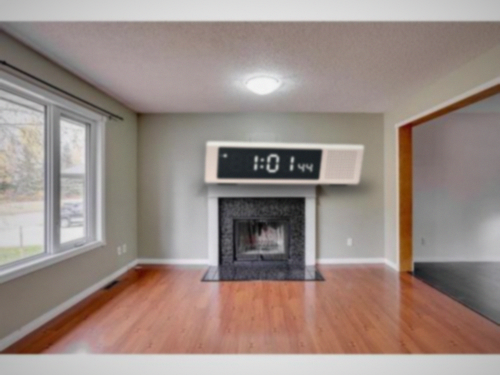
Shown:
1h01
